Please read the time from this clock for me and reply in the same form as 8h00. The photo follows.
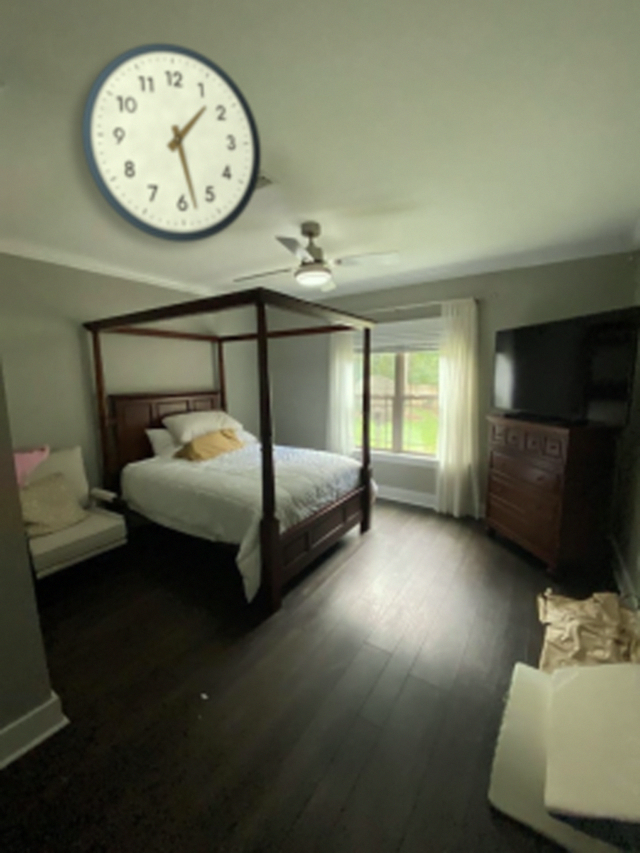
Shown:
1h28
